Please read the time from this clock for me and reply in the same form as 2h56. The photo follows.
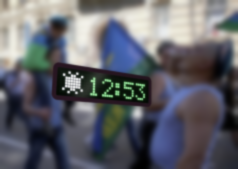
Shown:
12h53
